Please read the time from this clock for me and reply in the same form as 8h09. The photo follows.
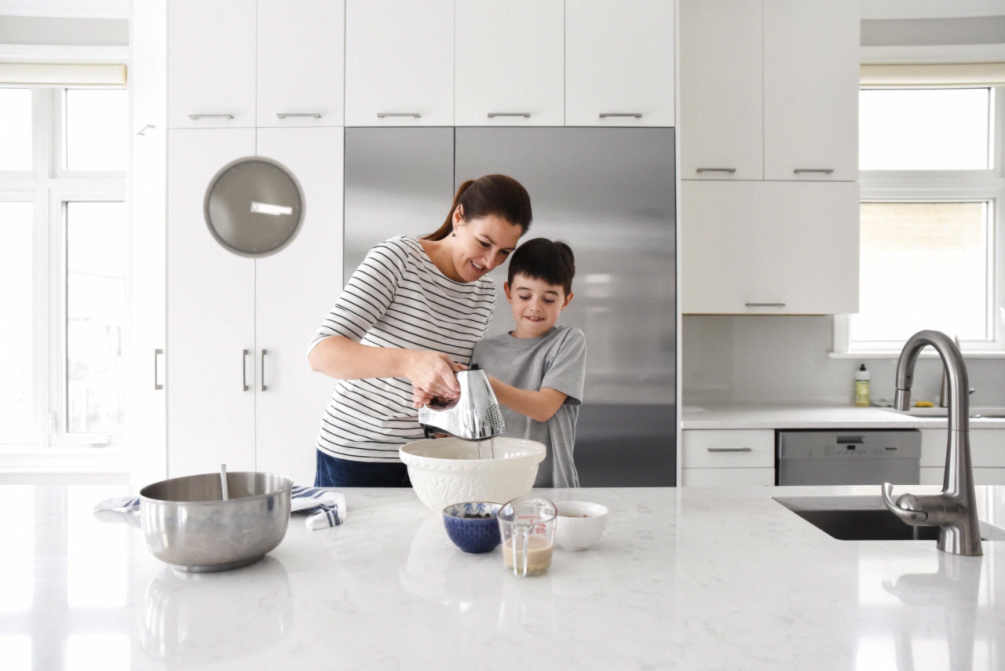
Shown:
3h16
